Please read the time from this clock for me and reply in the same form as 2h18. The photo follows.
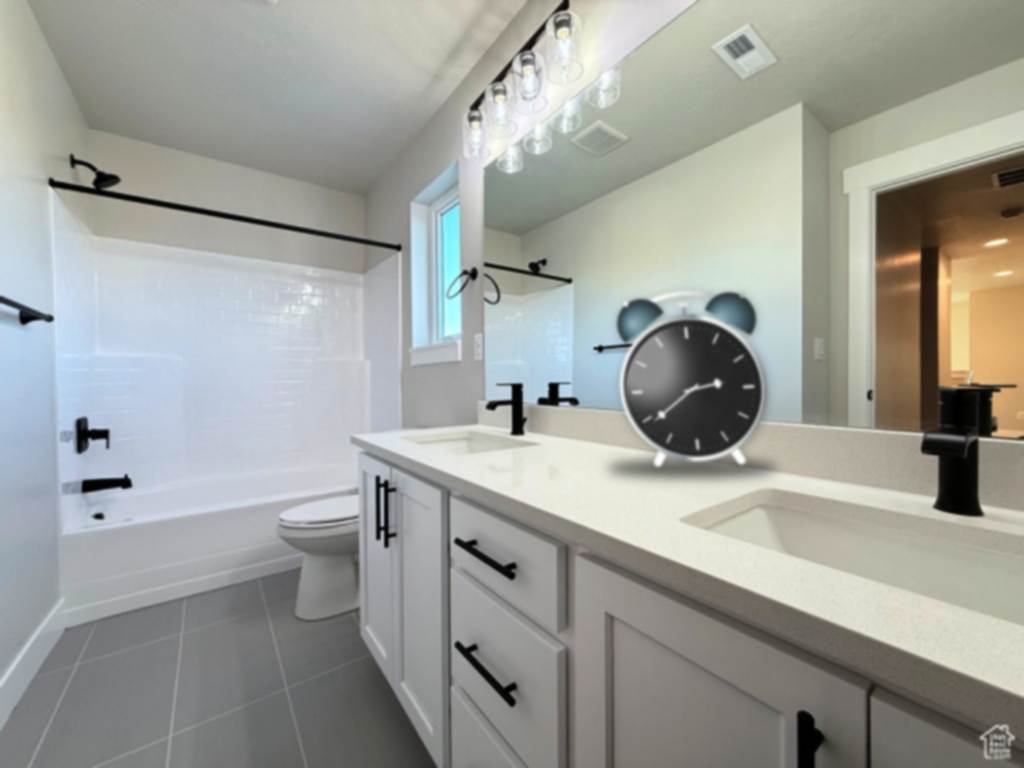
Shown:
2h39
